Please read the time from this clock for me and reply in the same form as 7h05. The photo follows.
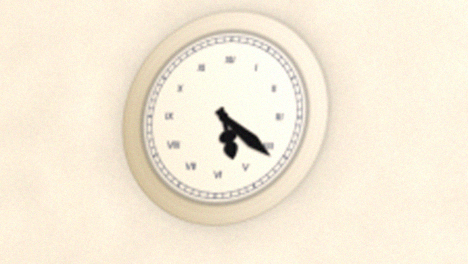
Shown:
5h21
